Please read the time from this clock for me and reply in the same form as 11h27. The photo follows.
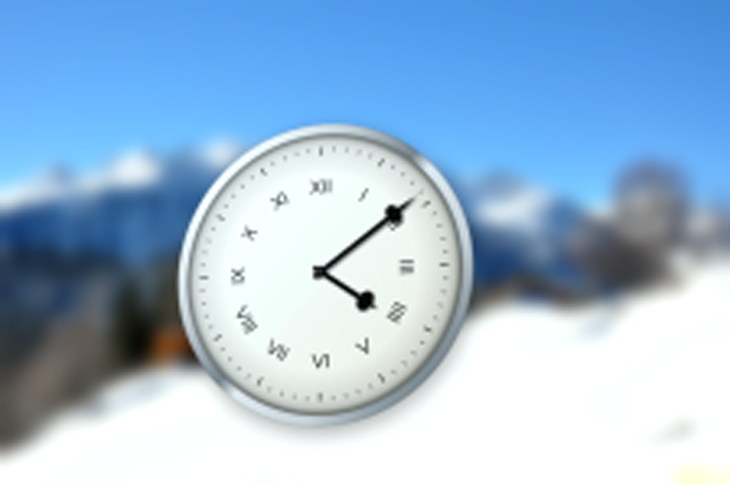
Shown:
4h09
